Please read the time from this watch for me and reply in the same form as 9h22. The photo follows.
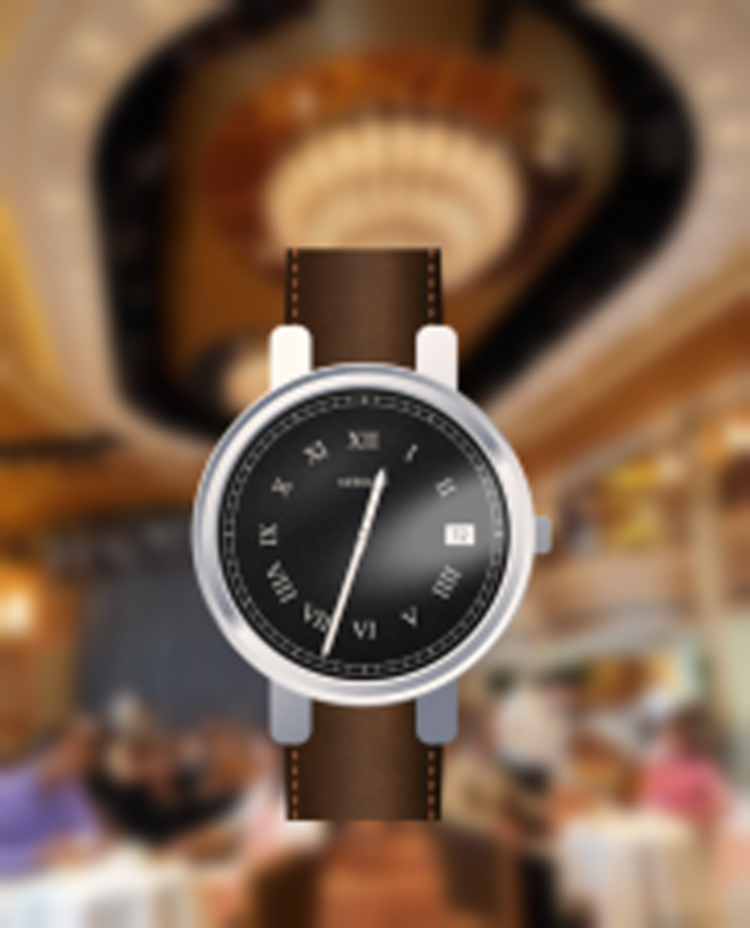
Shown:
12h33
